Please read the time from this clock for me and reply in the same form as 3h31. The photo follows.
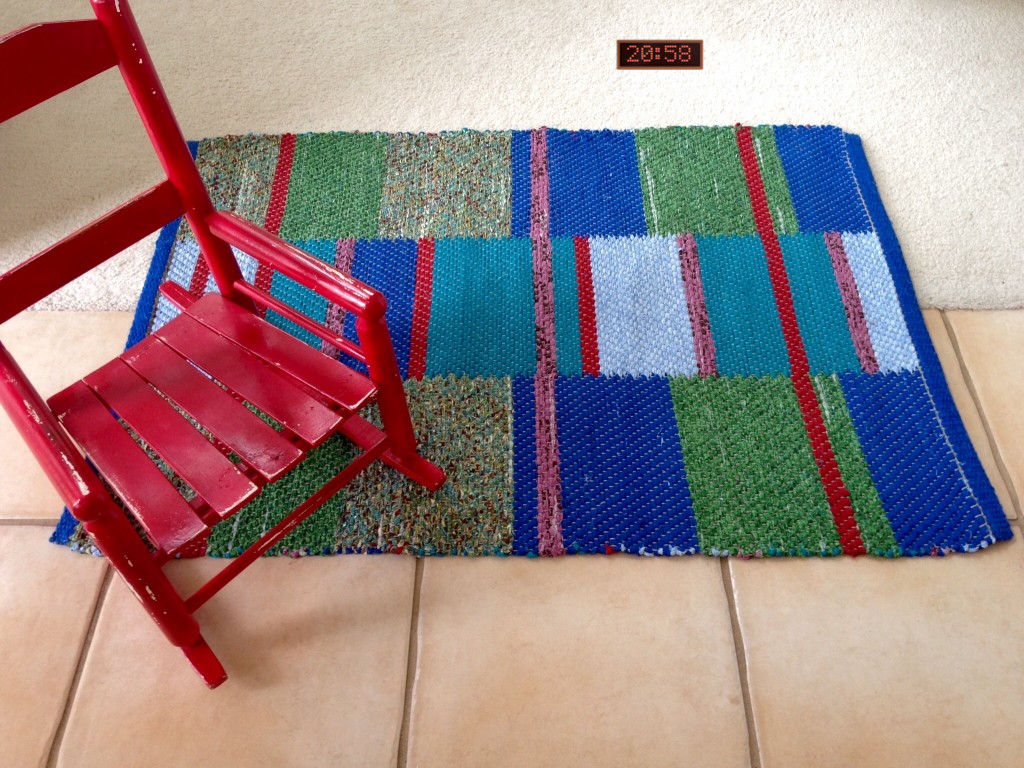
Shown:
20h58
